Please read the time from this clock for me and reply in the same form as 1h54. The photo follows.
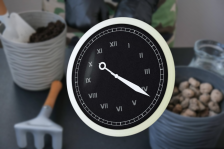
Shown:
10h21
